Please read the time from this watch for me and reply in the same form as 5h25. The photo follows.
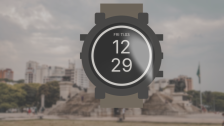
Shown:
12h29
